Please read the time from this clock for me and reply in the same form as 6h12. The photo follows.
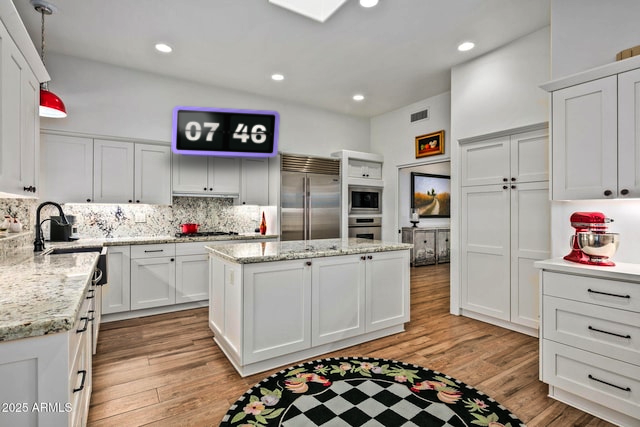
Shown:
7h46
